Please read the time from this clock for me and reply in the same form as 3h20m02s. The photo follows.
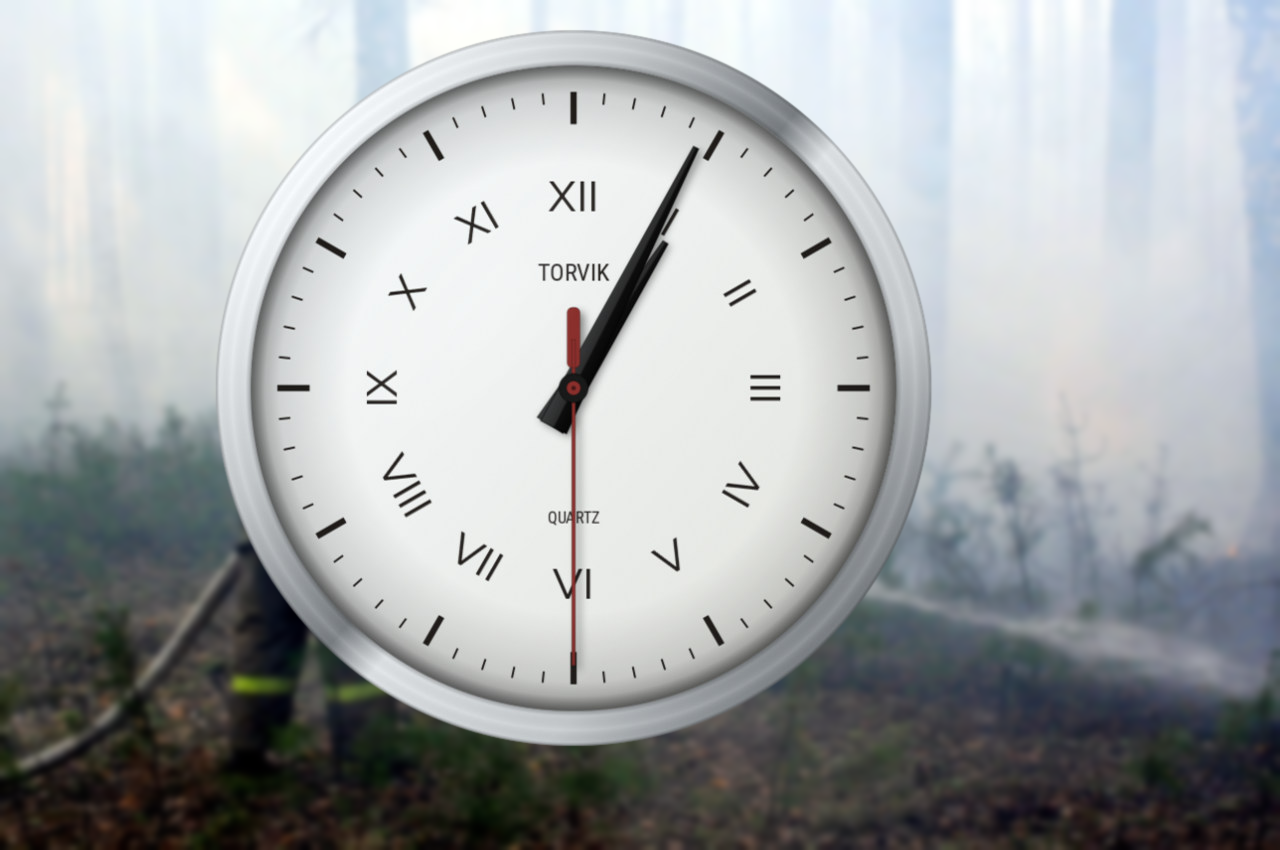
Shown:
1h04m30s
